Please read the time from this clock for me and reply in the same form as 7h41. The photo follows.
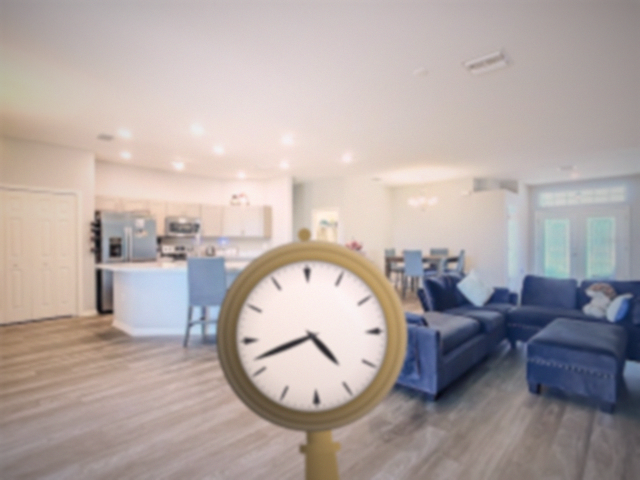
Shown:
4h42
